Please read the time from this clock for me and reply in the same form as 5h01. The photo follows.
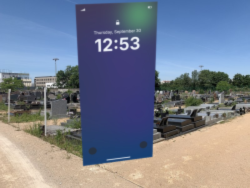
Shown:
12h53
